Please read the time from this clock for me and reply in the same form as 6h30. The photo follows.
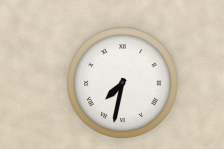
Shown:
7h32
